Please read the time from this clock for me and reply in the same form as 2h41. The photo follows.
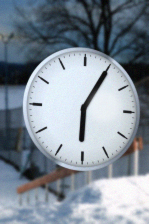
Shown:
6h05
